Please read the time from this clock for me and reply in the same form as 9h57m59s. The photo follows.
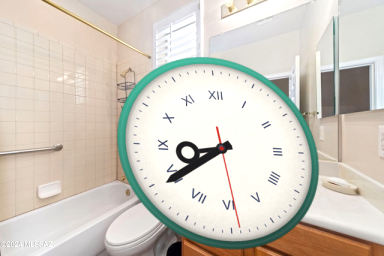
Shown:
8h39m29s
